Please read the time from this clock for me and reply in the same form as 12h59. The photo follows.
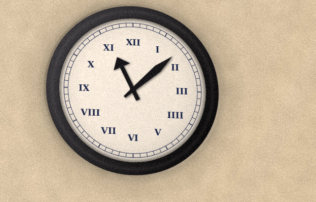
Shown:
11h08
